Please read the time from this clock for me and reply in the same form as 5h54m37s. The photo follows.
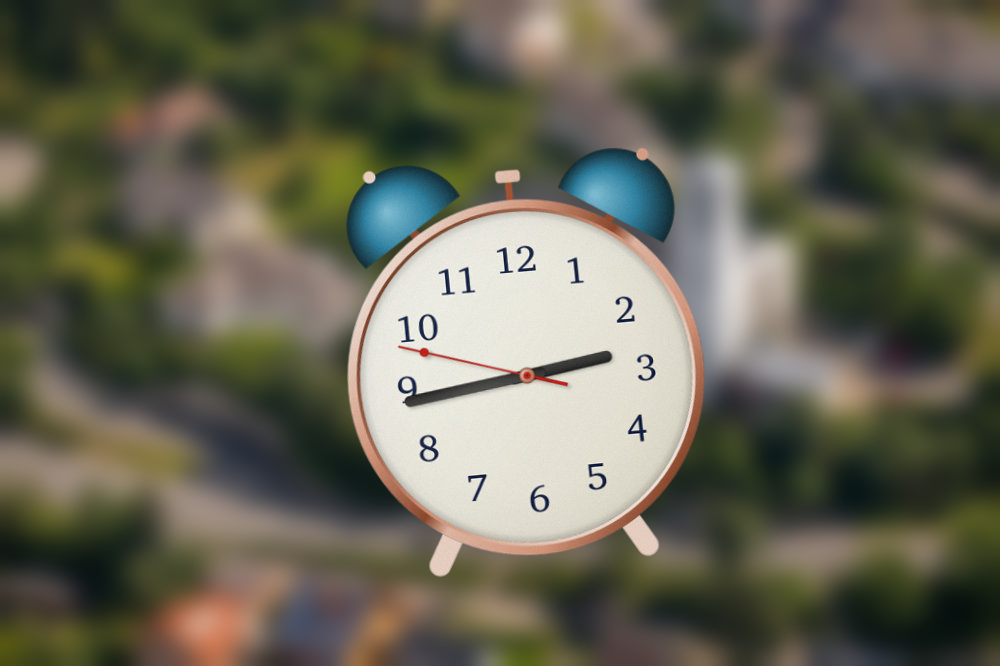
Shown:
2h43m48s
